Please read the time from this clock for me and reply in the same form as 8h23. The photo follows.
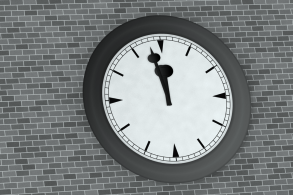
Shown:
11h58
